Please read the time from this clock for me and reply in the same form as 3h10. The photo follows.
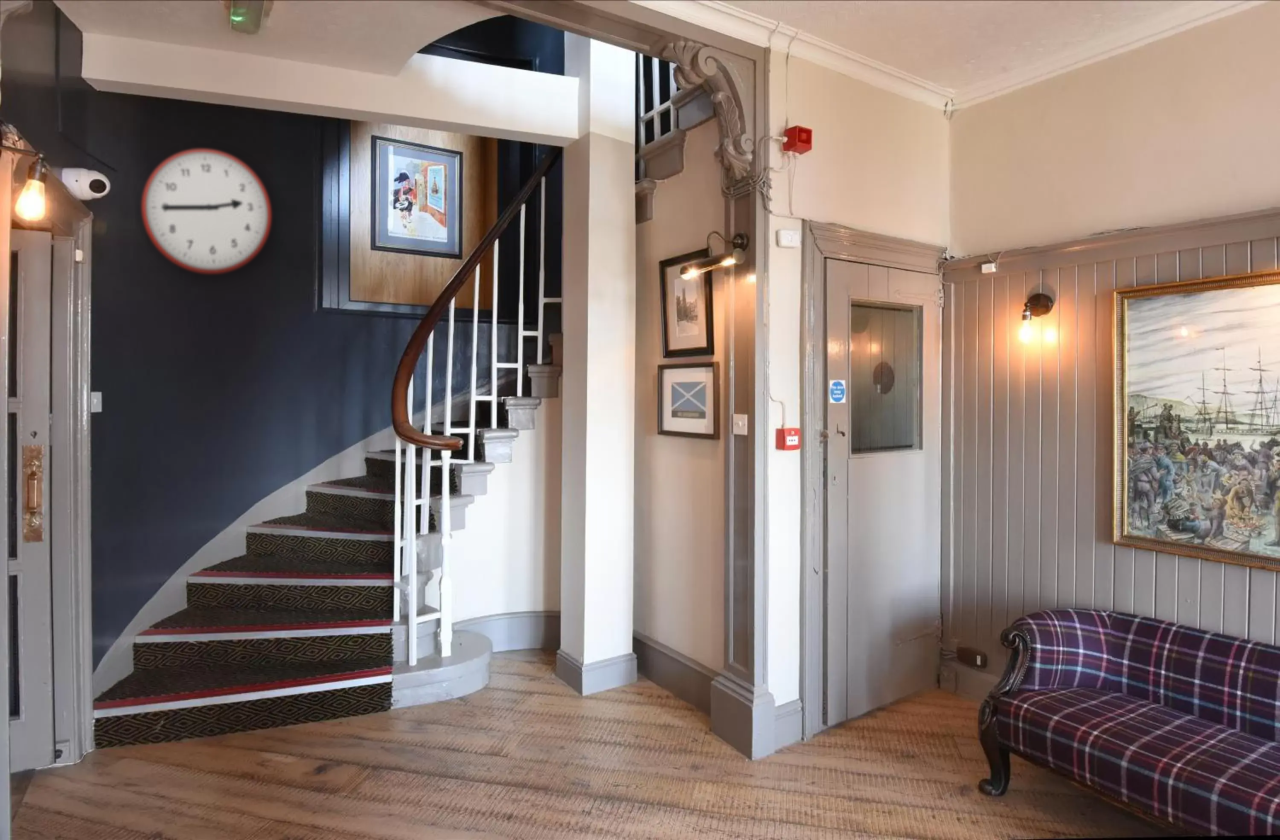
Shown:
2h45
